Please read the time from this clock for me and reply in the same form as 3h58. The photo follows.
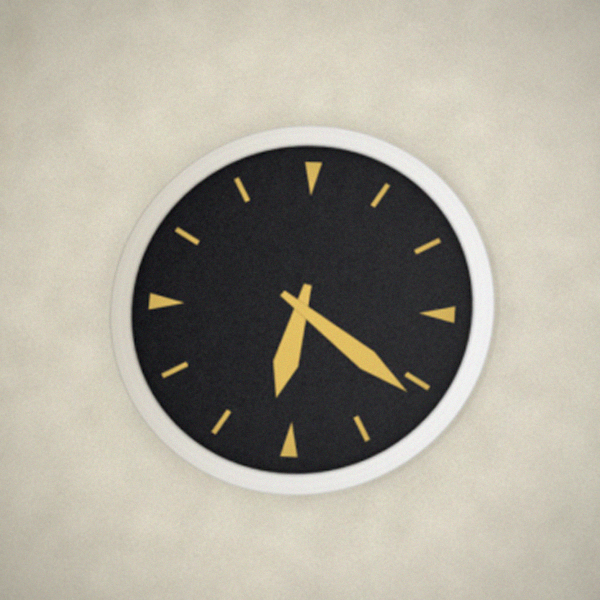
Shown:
6h21
